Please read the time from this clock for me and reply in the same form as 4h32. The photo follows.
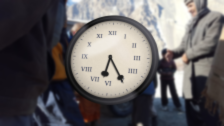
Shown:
6h25
